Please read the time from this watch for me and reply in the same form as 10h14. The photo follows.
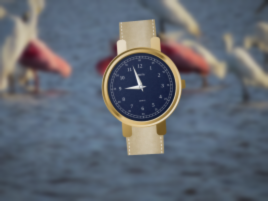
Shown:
8h57
